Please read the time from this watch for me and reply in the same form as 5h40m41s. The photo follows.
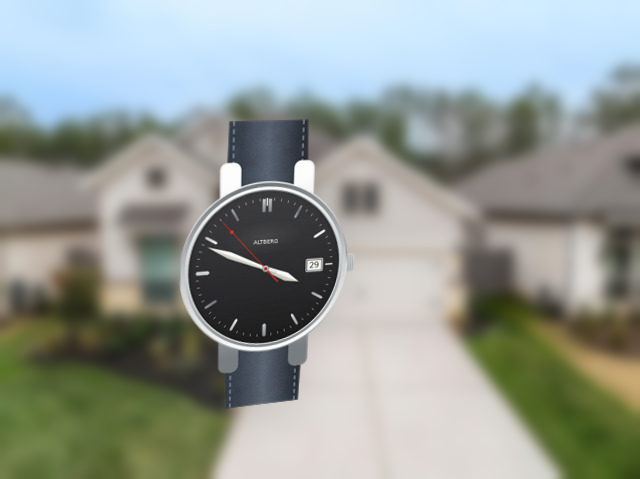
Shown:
3h48m53s
